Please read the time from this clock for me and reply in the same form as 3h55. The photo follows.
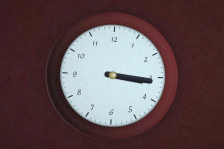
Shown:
3h16
